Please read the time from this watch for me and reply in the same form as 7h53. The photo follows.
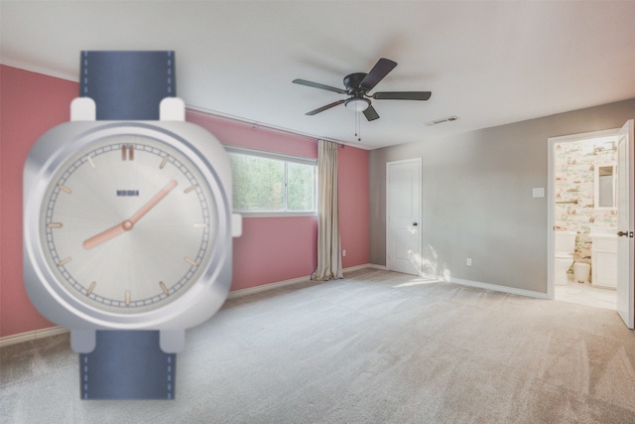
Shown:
8h08
